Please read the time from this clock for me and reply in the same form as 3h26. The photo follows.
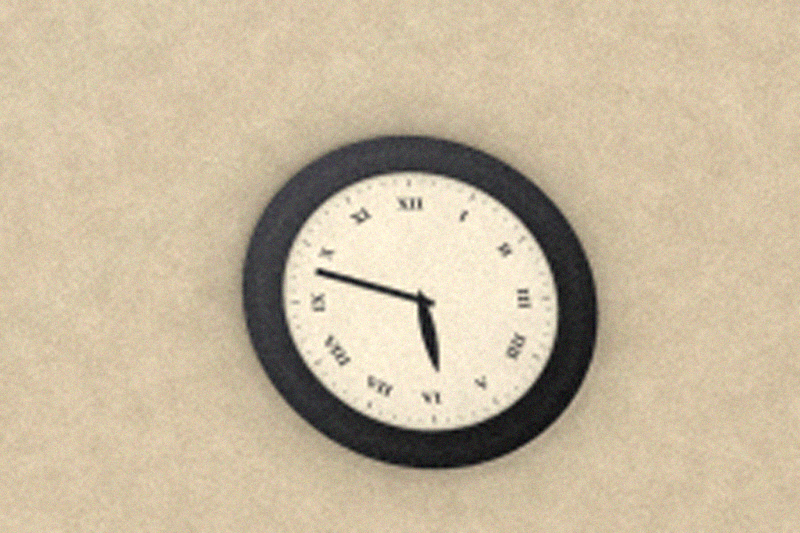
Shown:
5h48
